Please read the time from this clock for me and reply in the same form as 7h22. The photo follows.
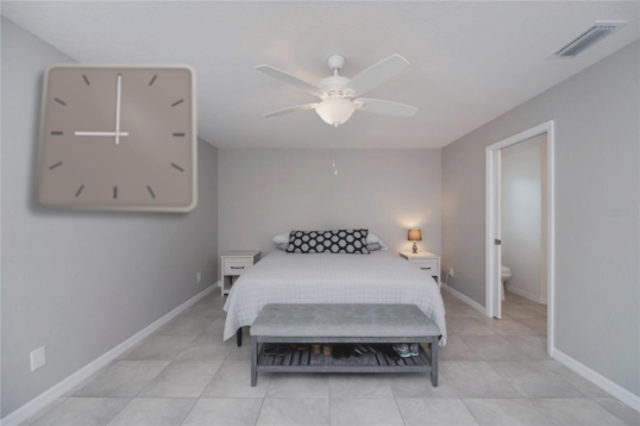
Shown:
9h00
